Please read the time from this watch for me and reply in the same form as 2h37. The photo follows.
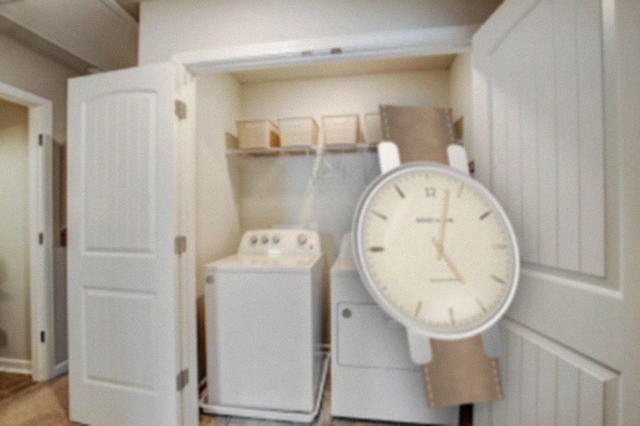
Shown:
5h03
